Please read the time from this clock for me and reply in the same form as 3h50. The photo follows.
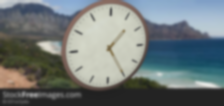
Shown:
1h25
